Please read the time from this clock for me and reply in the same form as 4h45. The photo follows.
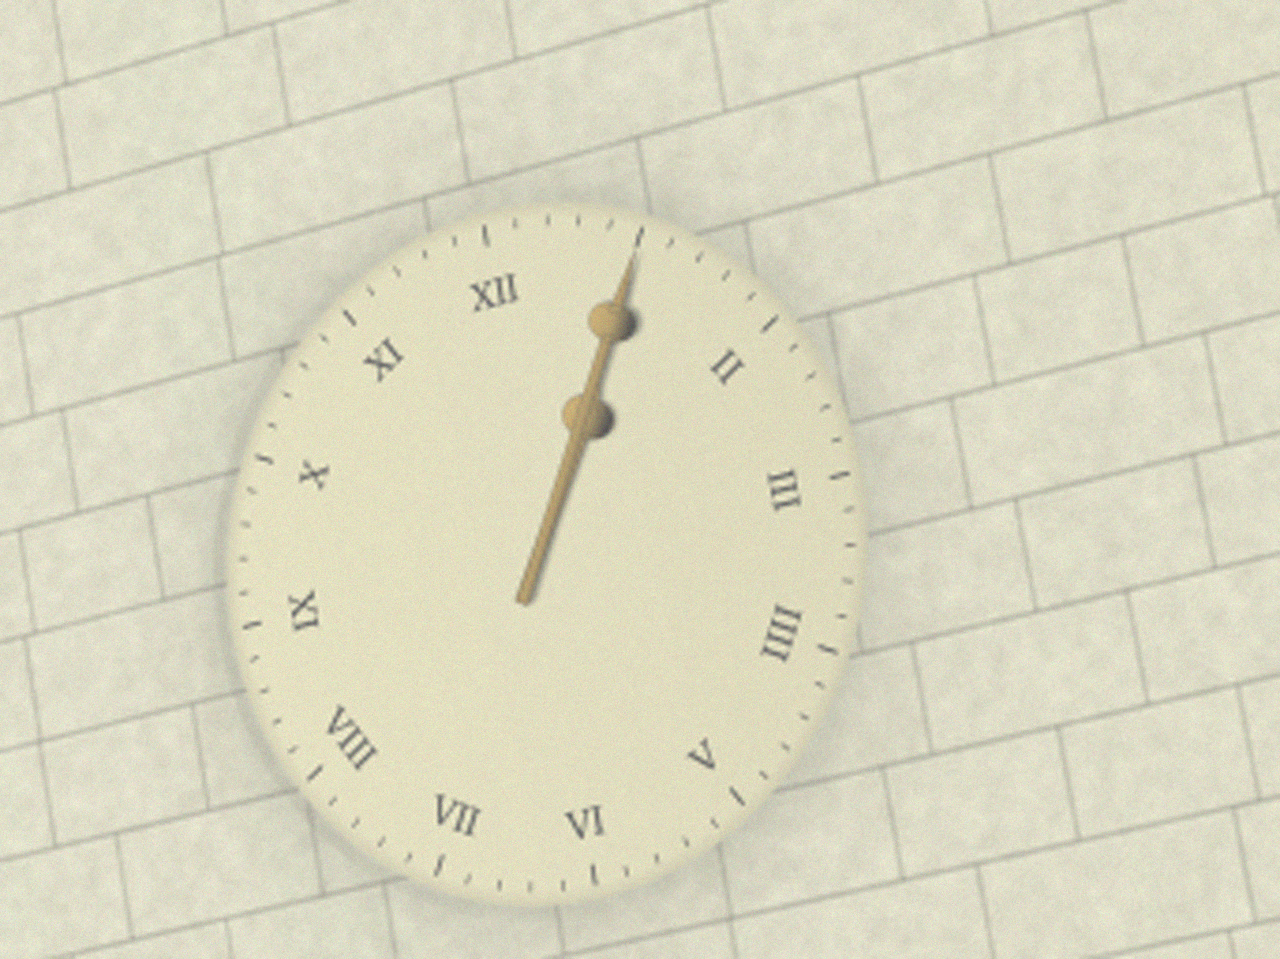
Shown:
1h05
